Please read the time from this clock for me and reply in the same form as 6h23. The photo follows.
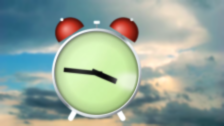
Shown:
3h46
